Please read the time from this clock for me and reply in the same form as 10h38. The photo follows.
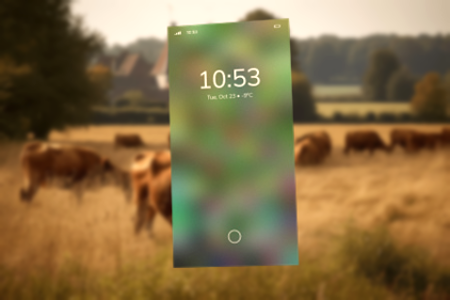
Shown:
10h53
